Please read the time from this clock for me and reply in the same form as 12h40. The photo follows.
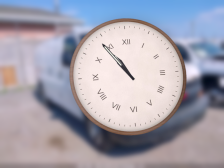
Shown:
10h54
